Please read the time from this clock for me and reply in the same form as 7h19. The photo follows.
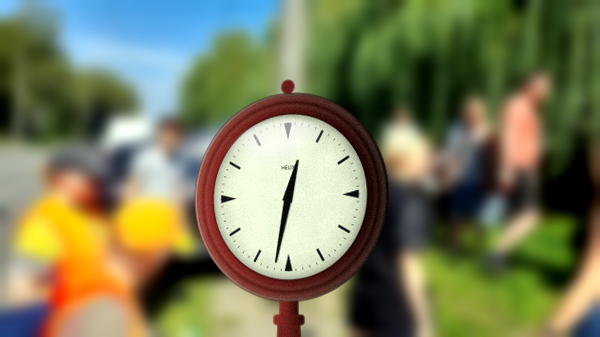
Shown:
12h32
